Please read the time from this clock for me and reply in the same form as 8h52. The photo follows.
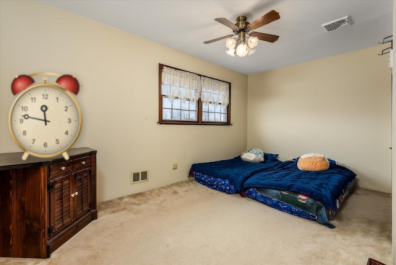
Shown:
11h47
